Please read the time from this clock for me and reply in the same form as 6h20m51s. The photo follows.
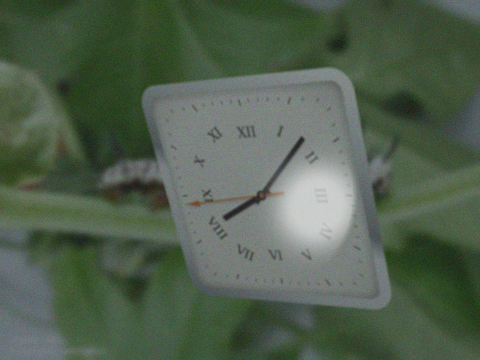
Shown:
8h07m44s
